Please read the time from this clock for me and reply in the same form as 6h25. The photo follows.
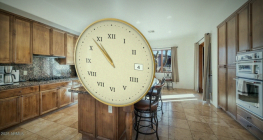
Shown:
10h53
